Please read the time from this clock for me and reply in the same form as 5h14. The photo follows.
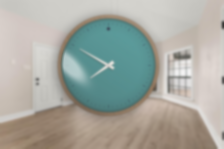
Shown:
7h50
